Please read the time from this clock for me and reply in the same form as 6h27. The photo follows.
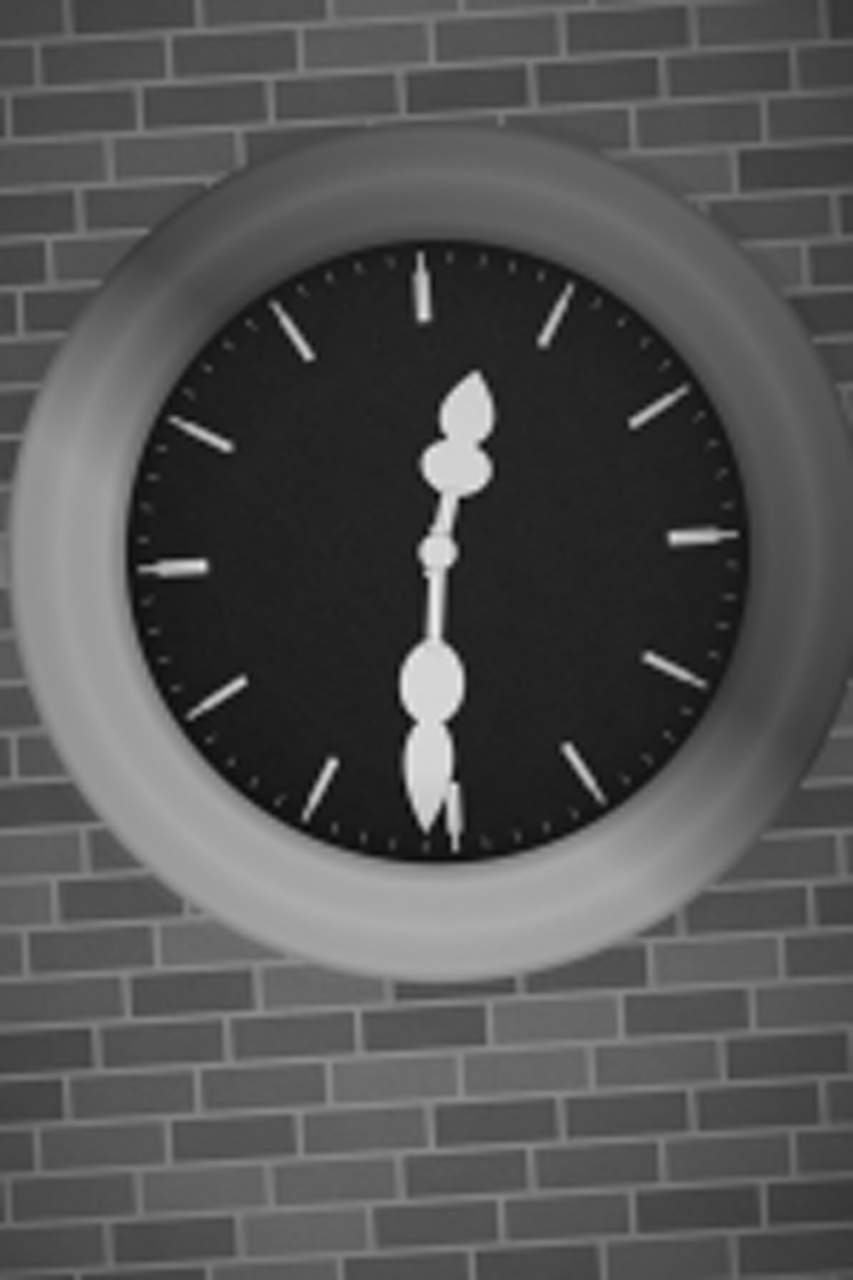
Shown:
12h31
